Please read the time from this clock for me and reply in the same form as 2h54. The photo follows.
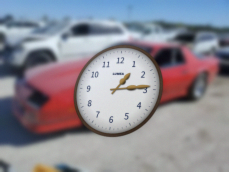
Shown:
1h14
